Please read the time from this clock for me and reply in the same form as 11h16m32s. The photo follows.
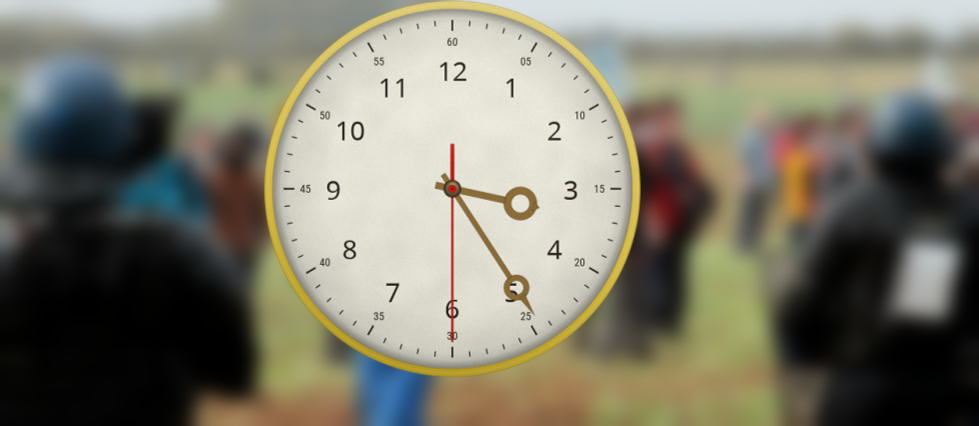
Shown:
3h24m30s
